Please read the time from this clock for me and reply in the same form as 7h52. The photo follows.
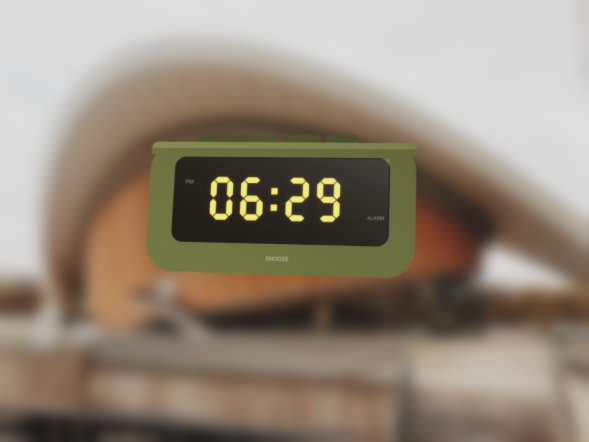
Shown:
6h29
